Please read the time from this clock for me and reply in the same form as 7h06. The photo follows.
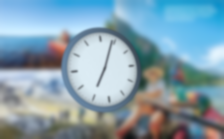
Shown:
7h04
